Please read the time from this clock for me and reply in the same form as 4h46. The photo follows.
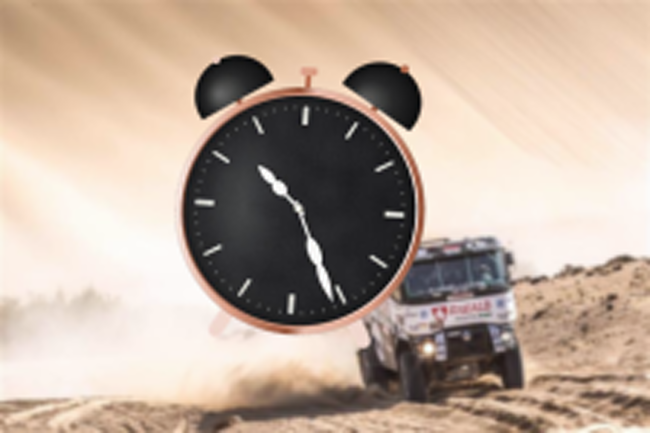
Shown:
10h26
